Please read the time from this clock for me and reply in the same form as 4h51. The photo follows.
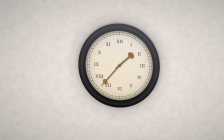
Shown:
1h37
